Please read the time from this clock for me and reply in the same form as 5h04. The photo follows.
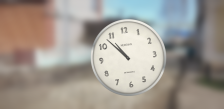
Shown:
10h53
